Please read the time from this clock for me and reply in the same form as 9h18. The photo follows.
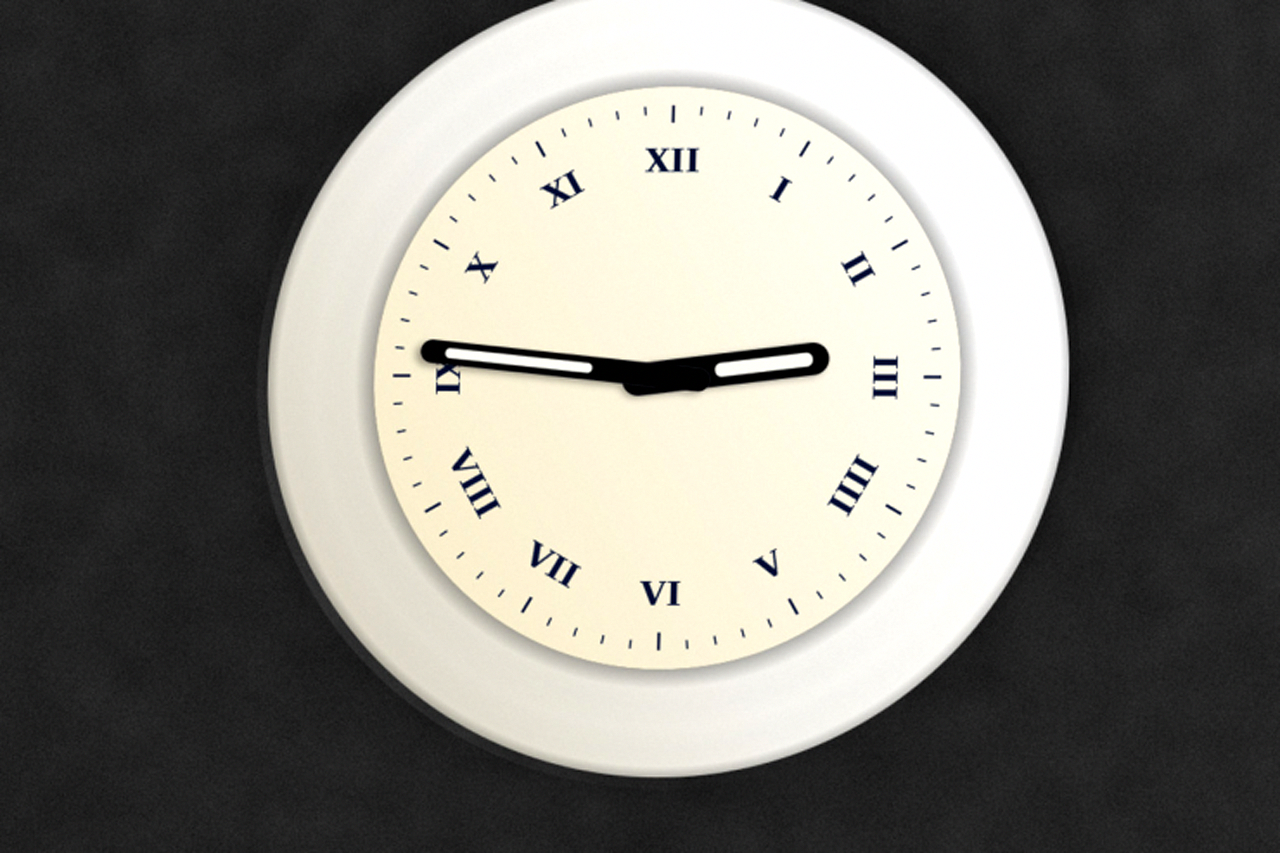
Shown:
2h46
